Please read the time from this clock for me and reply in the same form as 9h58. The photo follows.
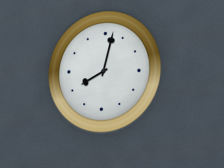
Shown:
8h02
